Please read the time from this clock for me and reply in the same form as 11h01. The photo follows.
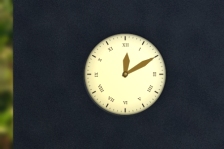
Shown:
12h10
